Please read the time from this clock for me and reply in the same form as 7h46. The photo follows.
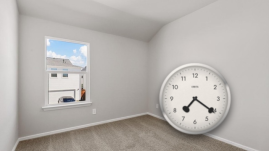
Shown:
7h21
